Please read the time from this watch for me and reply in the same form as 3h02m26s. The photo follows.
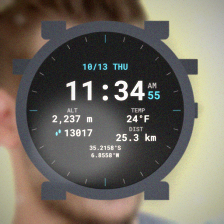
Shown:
11h34m55s
